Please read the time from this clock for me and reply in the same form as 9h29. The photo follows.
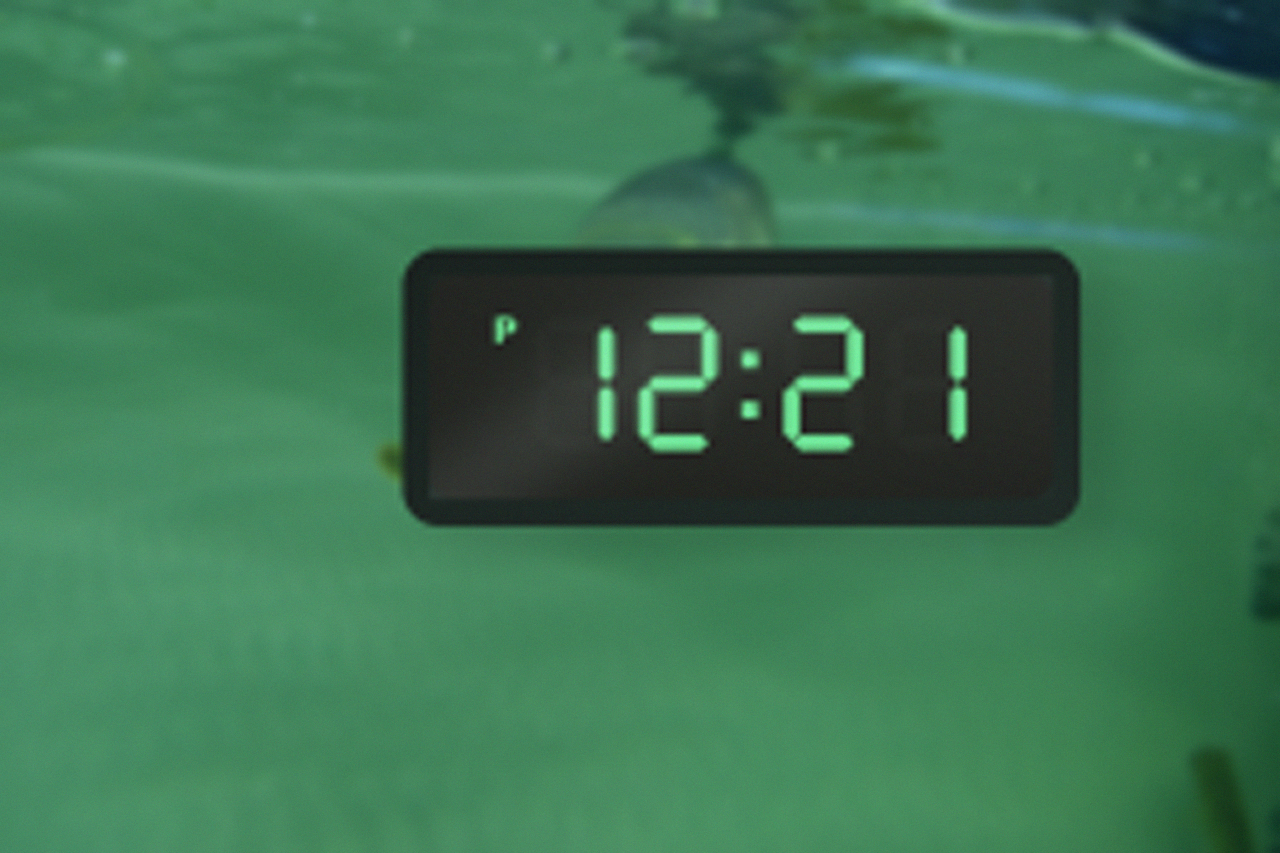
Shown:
12h21
